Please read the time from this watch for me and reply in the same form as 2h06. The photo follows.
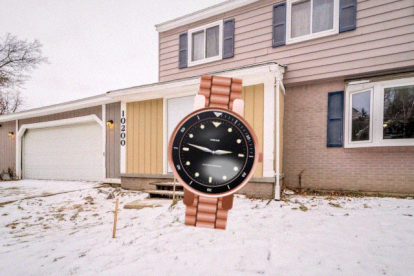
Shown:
2h47
